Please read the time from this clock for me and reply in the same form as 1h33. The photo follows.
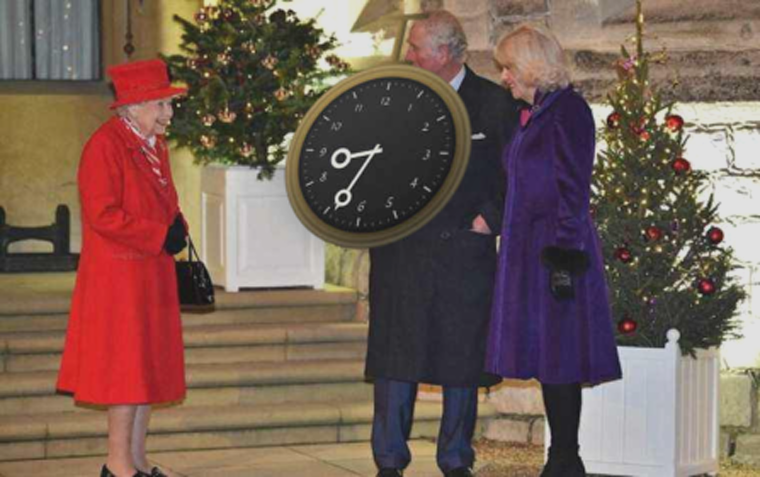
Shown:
8h34
